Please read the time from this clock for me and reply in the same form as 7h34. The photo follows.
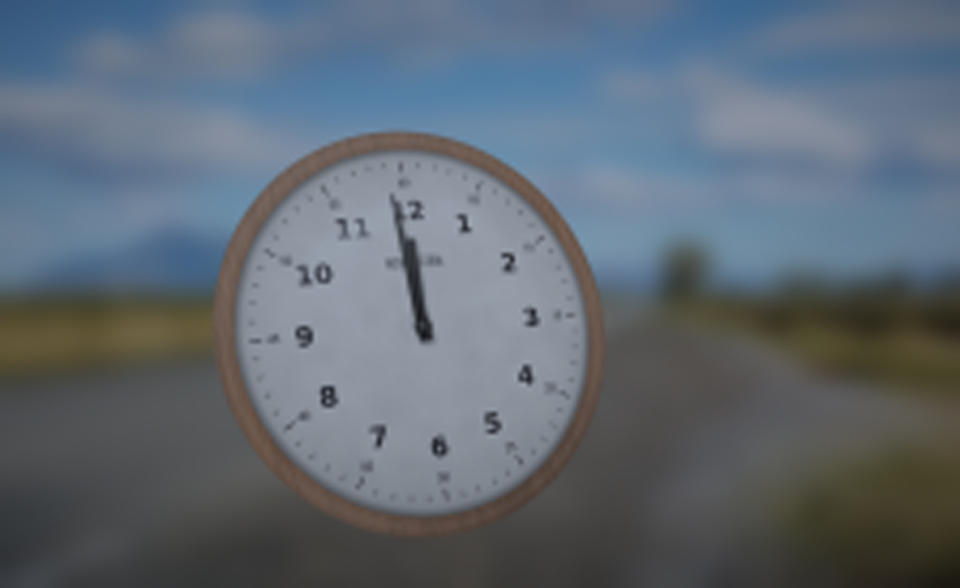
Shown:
11h59
